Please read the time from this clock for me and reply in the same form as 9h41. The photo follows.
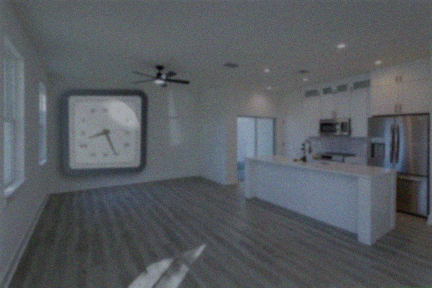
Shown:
8h26
